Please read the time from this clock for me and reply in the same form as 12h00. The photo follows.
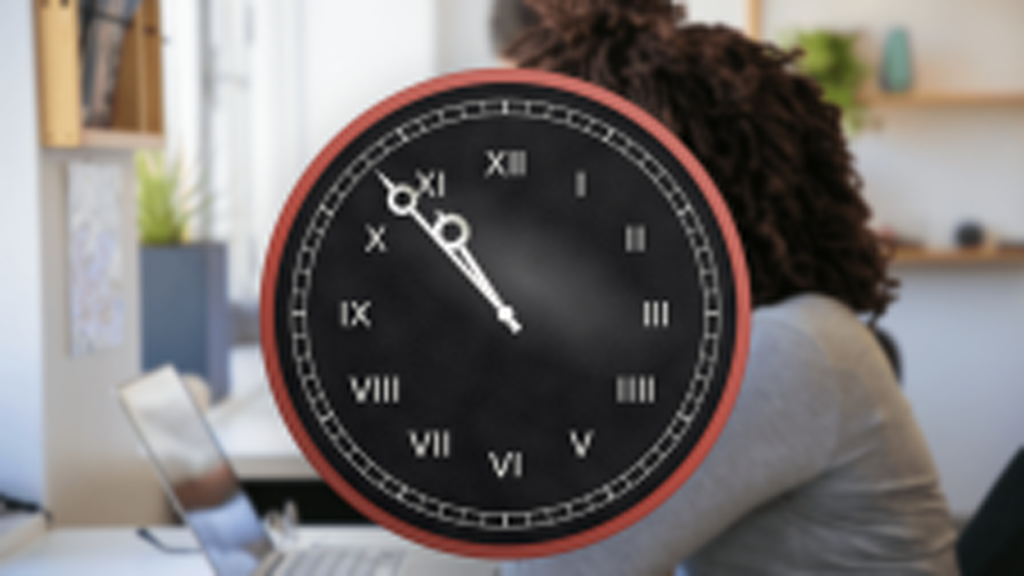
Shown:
10h53
